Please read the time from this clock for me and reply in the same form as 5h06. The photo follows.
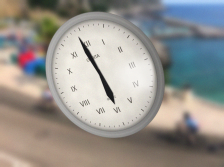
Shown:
5h59
